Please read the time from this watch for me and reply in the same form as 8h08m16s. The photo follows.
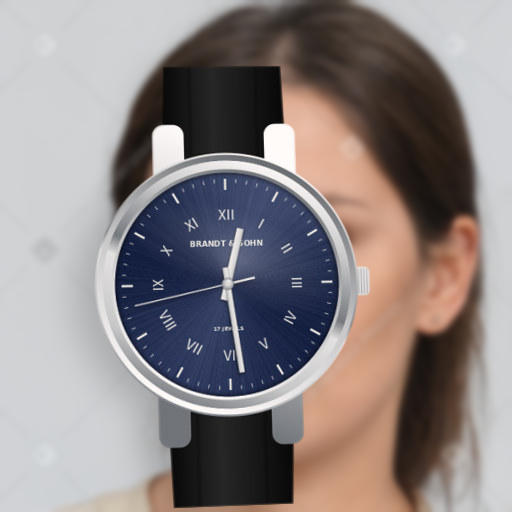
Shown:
12h28m43s
